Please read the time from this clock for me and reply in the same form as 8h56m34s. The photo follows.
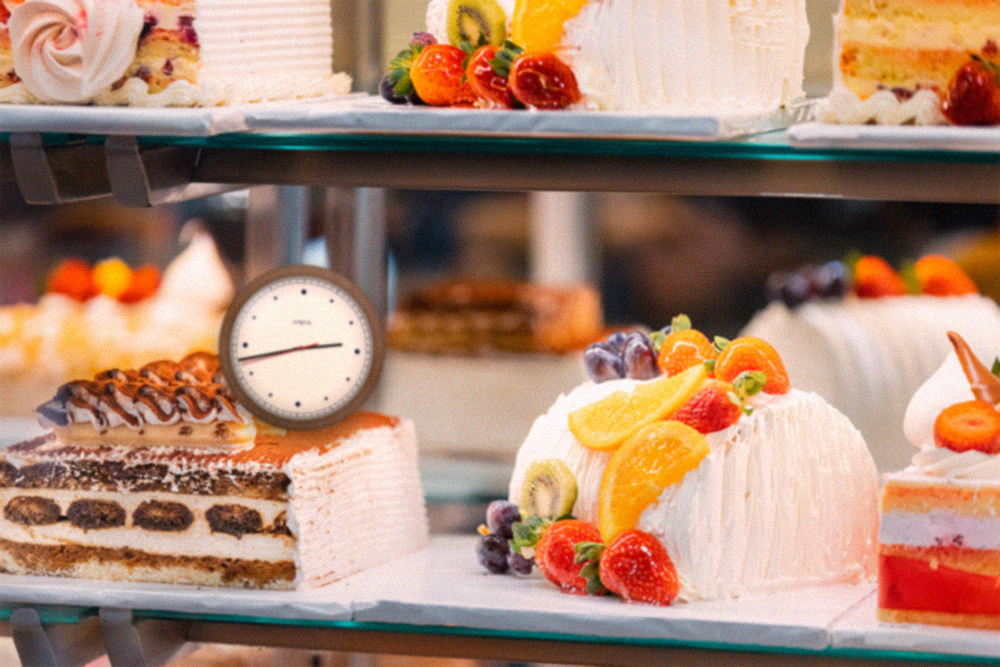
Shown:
2h42m42s
